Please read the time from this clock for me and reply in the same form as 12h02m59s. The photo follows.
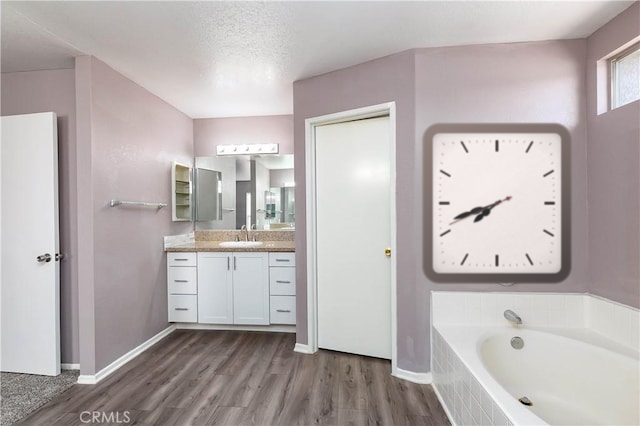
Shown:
7h41m41s
